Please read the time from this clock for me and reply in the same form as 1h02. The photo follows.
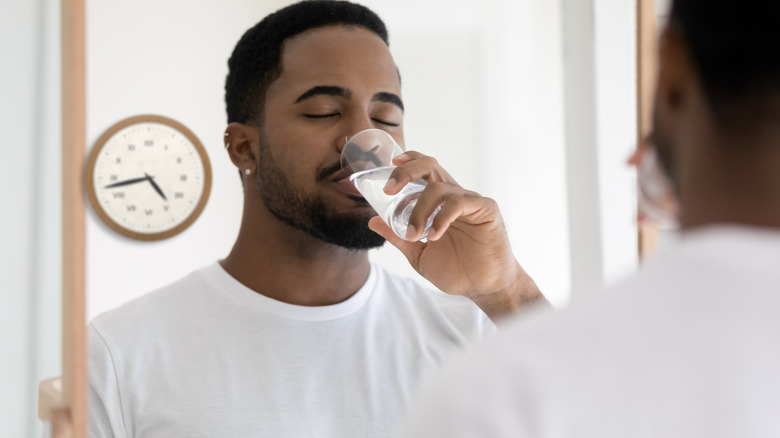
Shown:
4h43
